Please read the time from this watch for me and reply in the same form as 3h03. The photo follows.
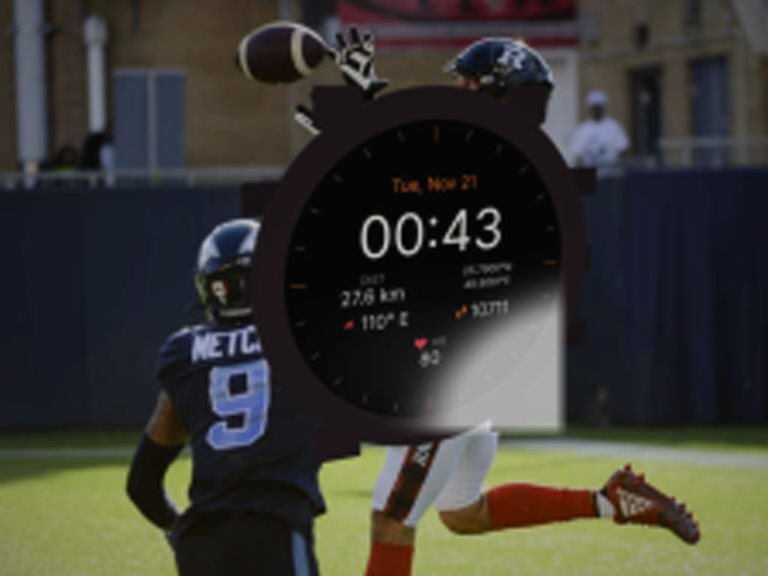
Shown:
0h43
